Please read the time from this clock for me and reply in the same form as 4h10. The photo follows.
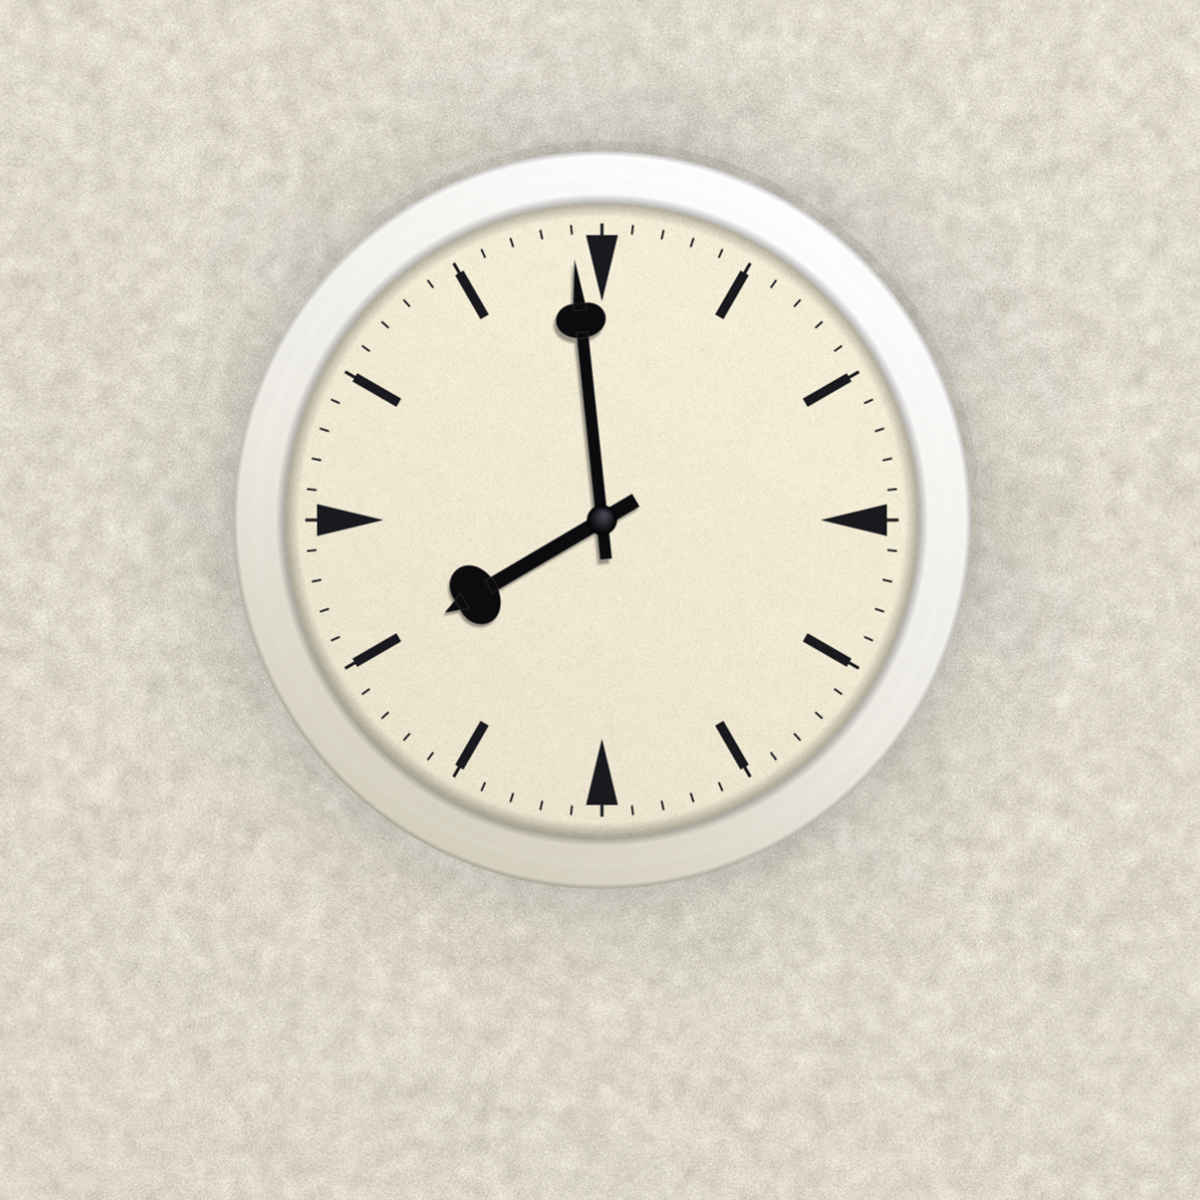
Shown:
7h59
